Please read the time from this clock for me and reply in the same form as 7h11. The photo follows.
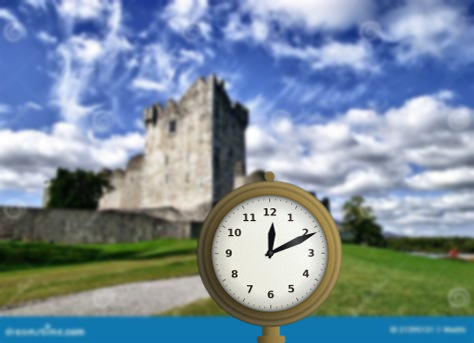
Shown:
12h11
